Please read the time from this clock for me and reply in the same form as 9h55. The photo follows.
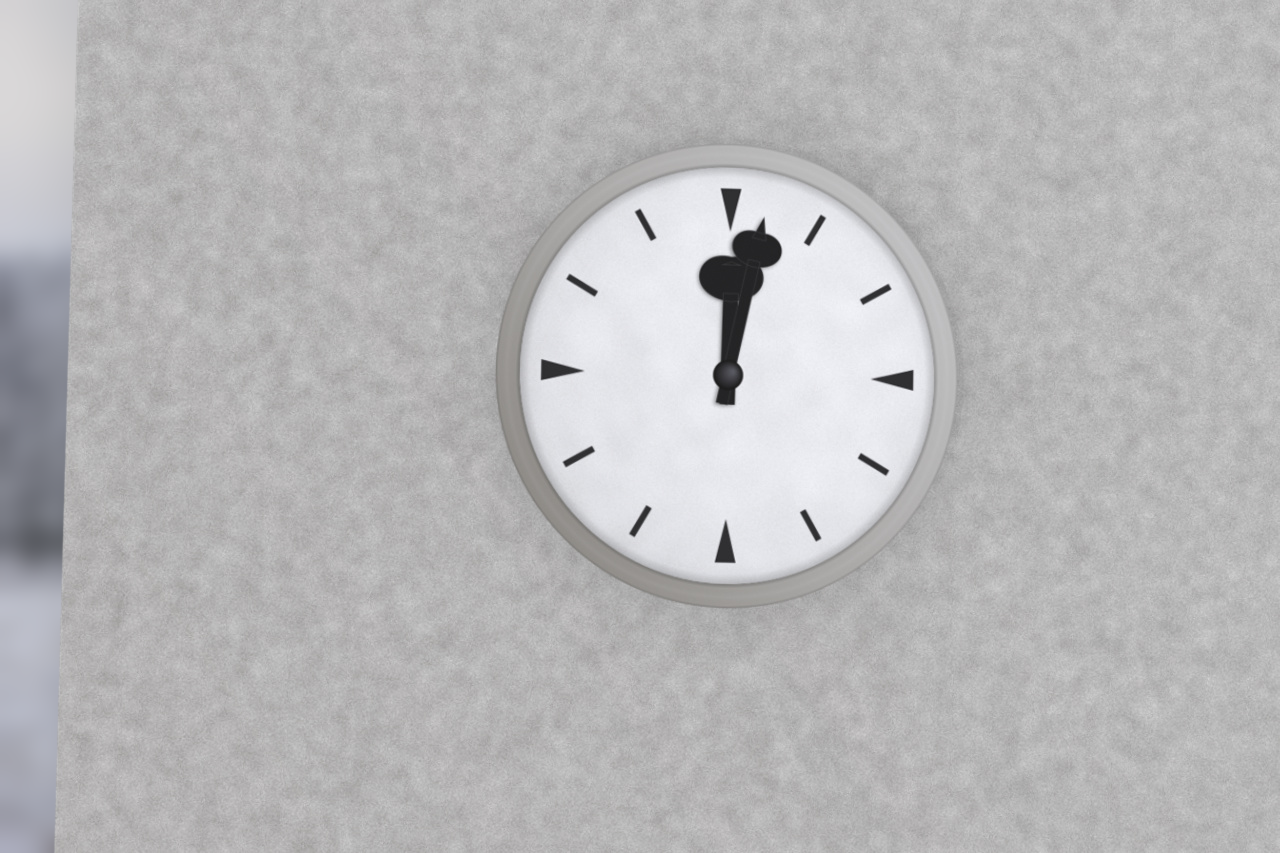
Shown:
12h02
